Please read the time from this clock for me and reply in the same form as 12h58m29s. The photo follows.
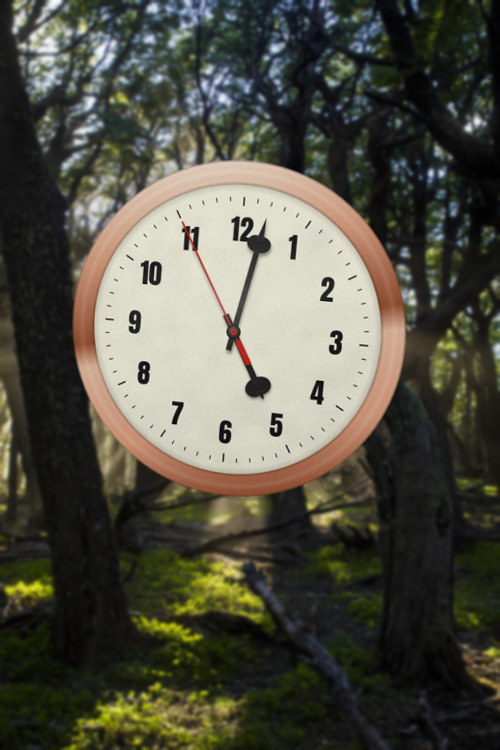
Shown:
5h01m55s
